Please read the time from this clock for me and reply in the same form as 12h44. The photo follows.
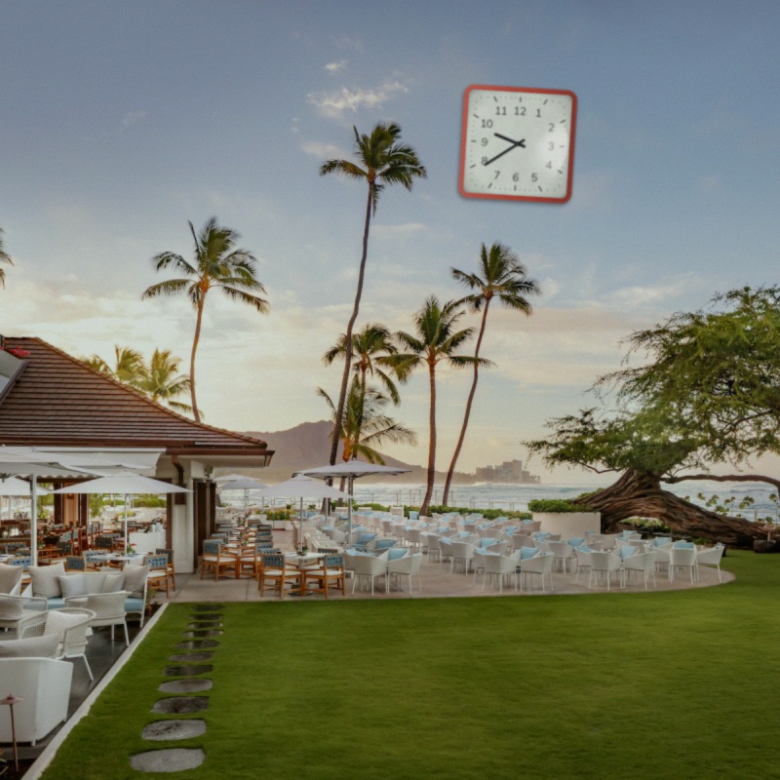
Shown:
9h39
